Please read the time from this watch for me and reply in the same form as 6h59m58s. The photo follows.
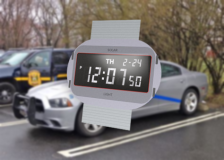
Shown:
12h07m50s
